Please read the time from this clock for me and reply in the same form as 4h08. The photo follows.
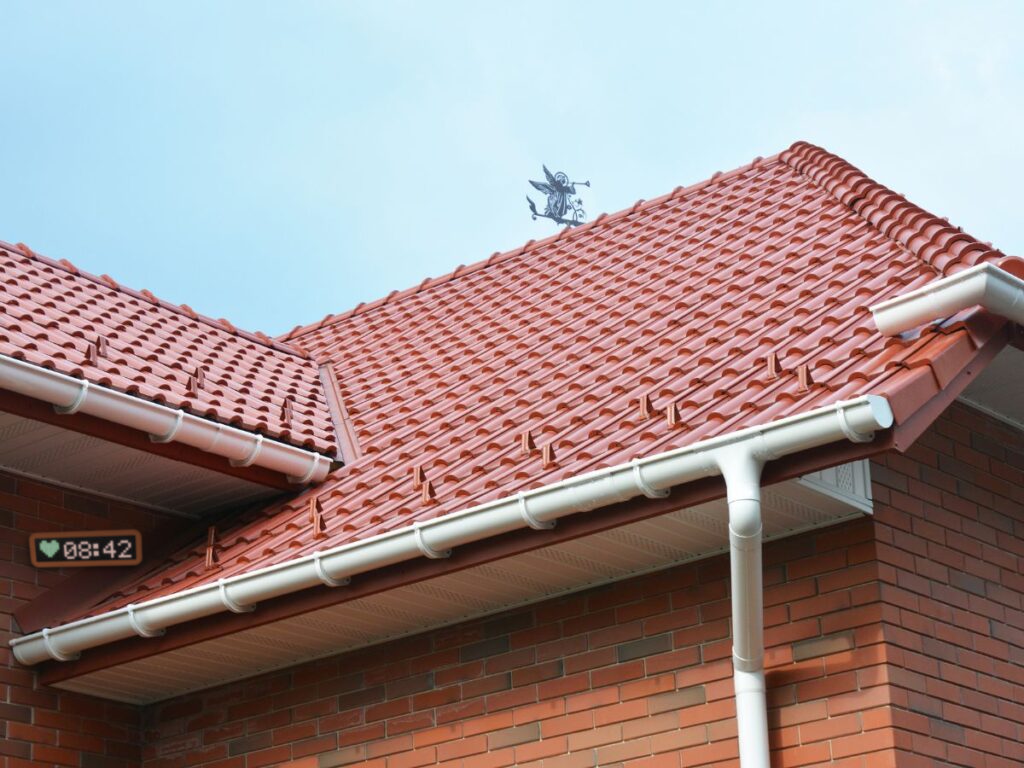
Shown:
8h42
